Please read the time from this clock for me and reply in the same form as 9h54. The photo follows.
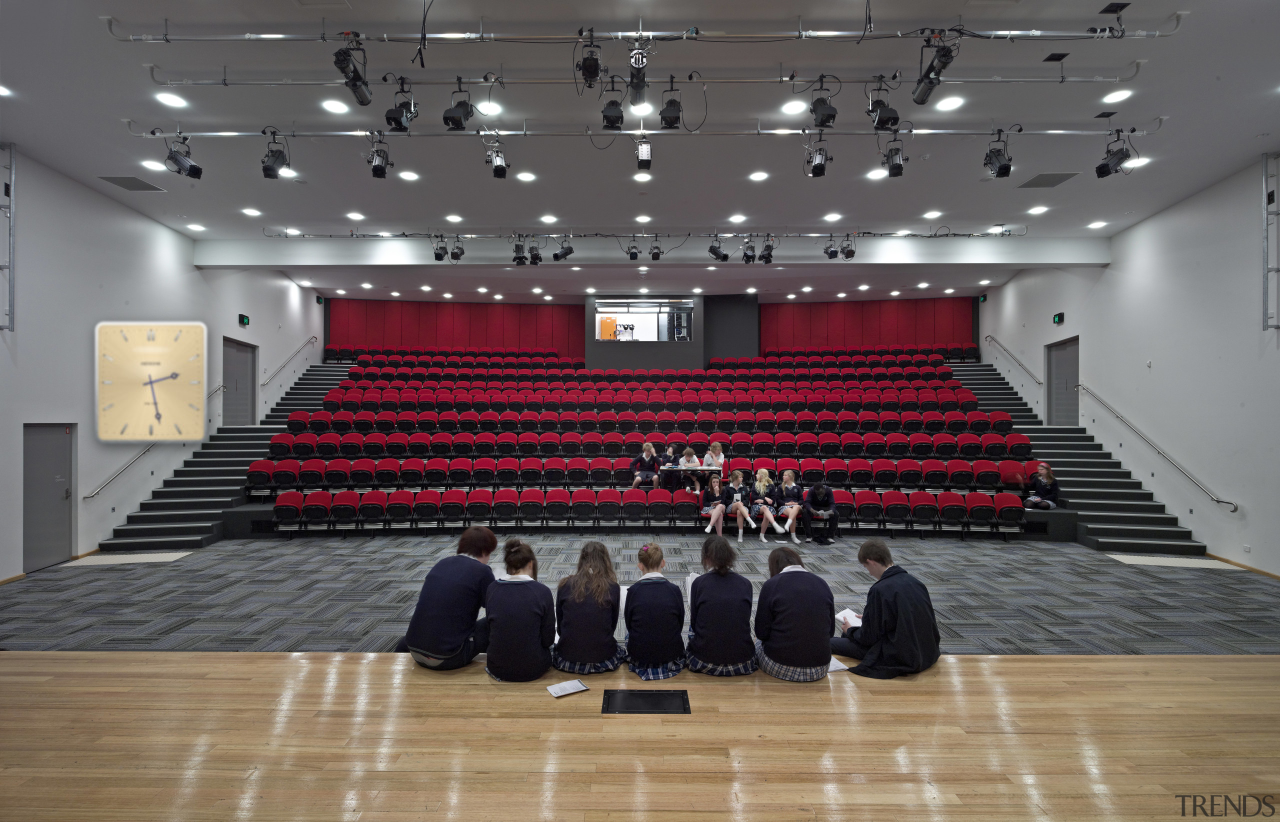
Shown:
2h28
